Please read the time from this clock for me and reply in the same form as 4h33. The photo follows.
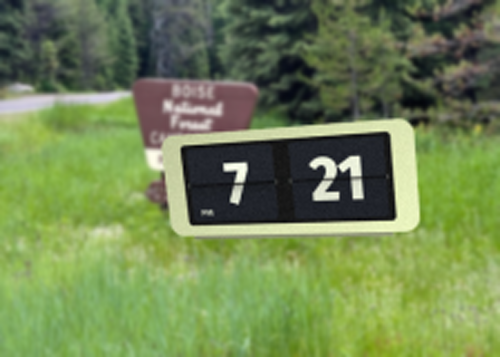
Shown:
7h21
